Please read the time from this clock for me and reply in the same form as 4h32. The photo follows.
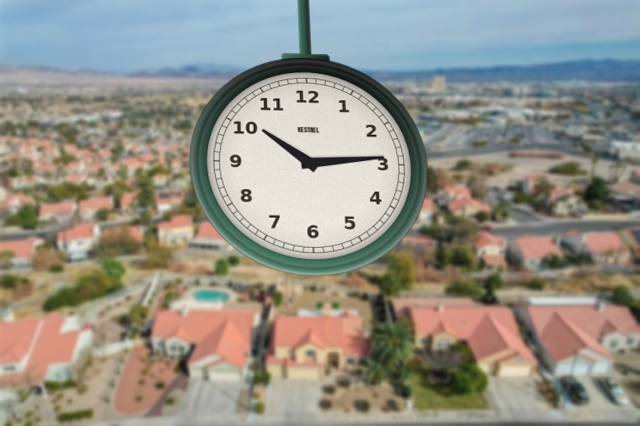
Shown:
10h14
